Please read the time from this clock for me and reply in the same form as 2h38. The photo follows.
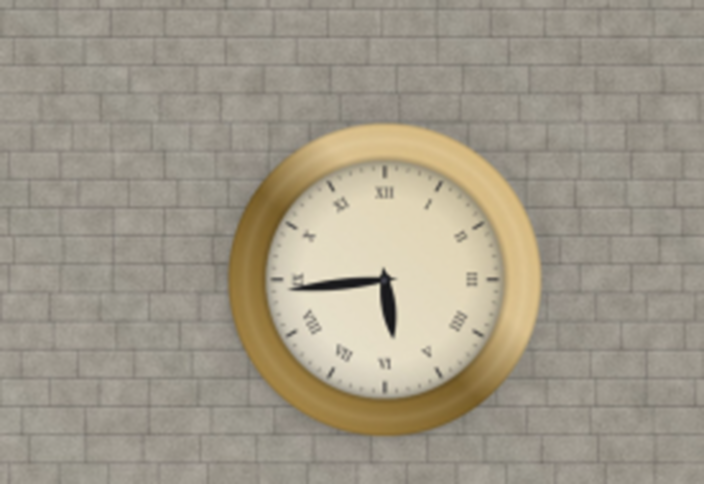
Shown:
5h44
